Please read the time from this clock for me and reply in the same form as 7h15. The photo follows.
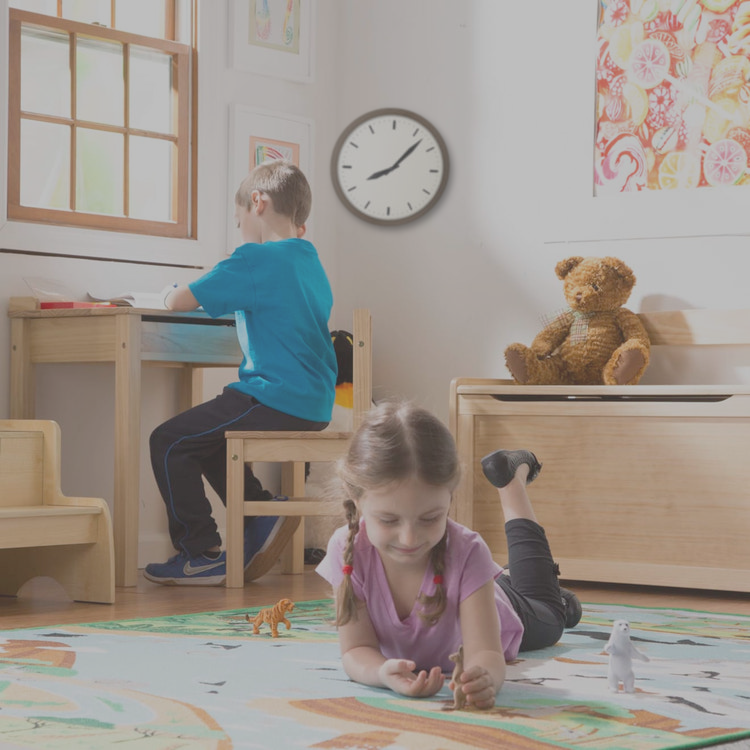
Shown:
8h07
